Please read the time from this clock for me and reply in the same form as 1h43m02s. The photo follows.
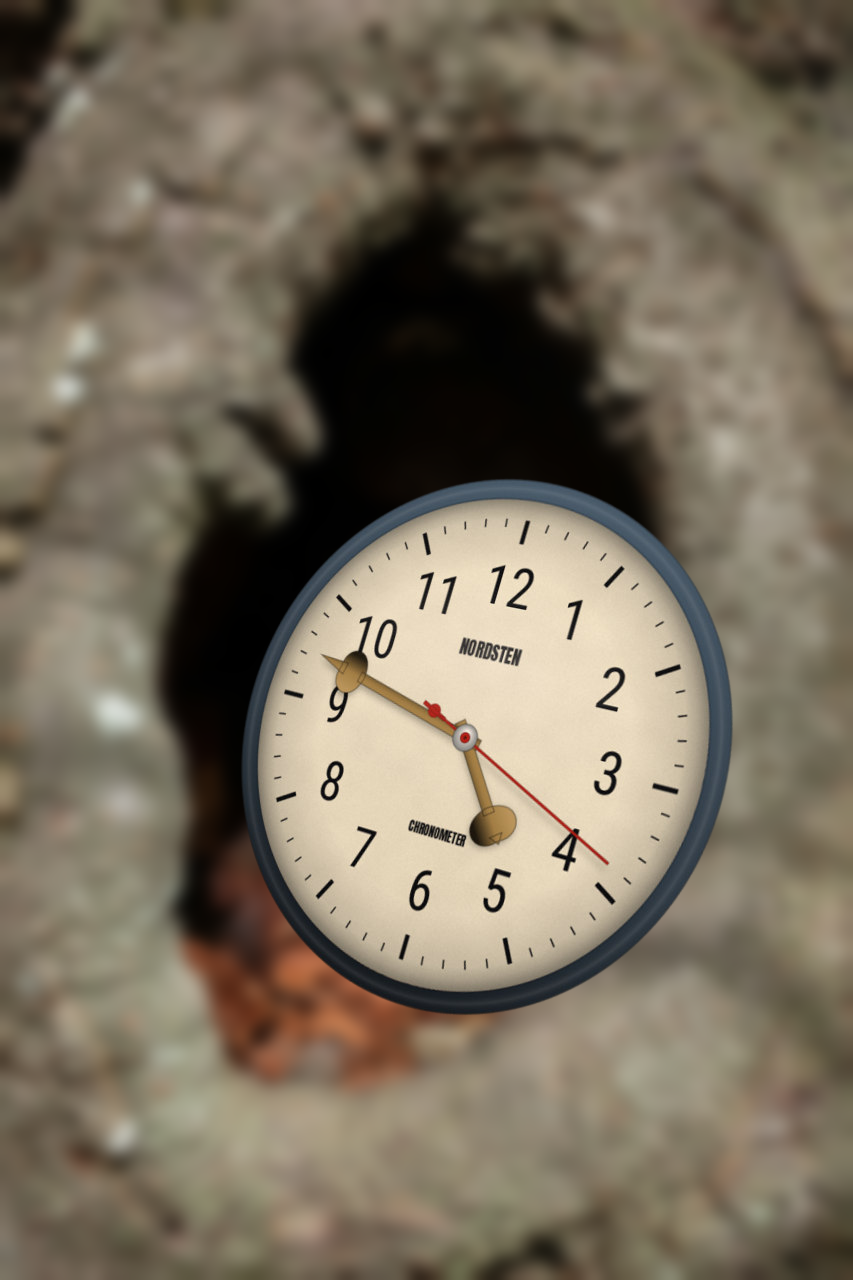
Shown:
4h47m19s
